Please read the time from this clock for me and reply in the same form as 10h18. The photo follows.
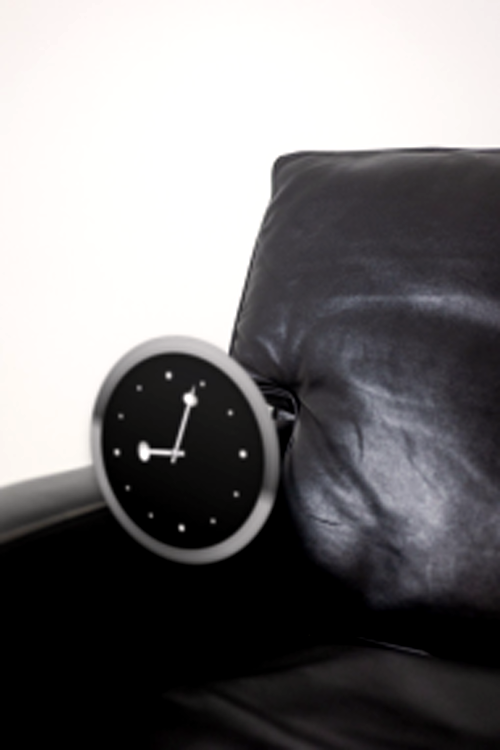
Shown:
9h04
